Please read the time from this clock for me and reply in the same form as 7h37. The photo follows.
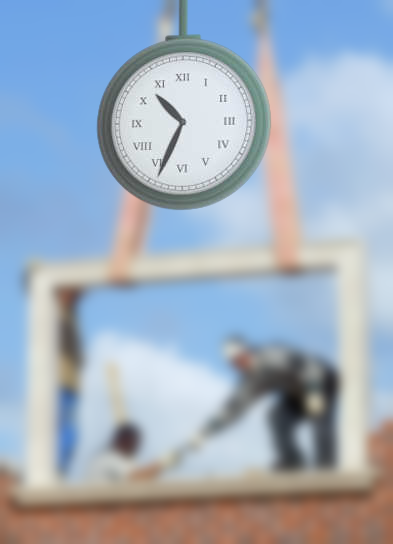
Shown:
10h34
